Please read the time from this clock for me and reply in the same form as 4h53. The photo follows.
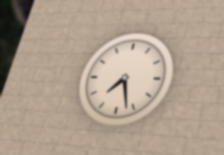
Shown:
7h27
